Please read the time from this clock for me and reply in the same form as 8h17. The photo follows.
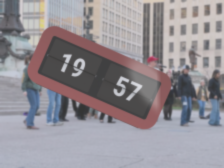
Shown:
19h57
